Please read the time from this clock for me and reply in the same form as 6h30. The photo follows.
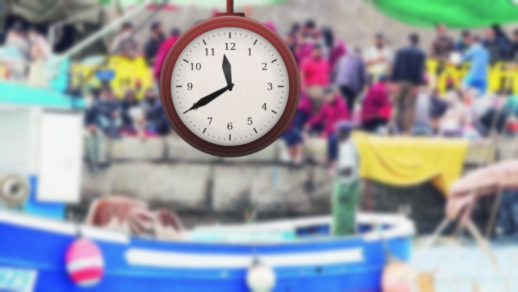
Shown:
11h40
